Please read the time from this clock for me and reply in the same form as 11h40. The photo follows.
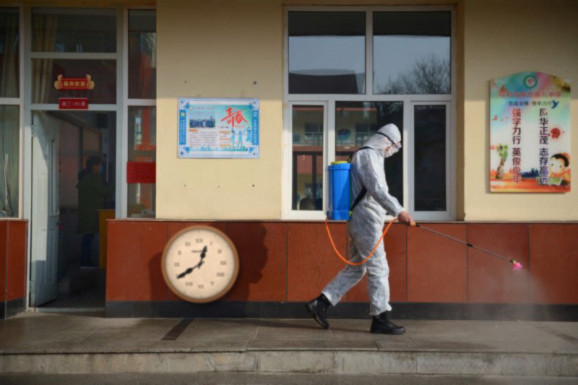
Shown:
12h40
